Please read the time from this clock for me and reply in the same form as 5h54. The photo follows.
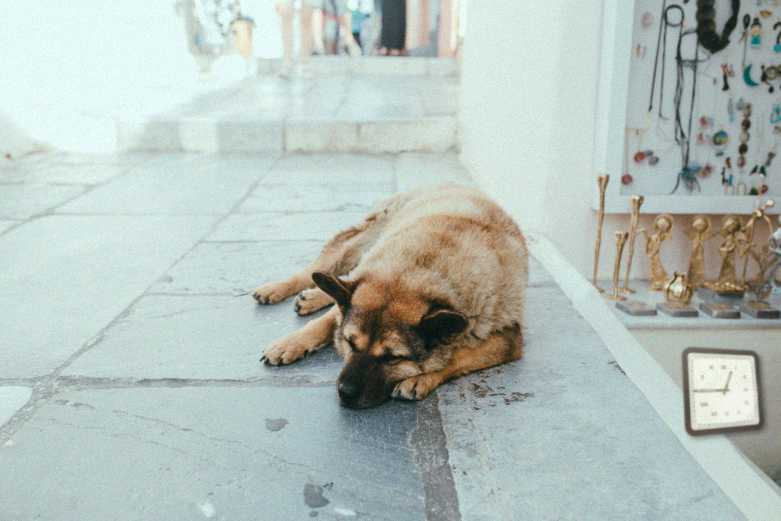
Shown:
12h45
